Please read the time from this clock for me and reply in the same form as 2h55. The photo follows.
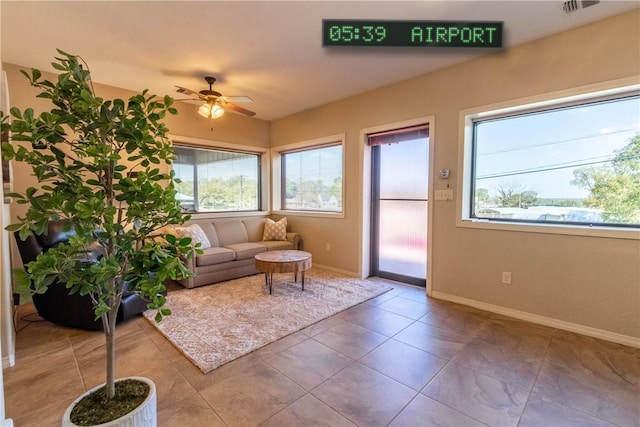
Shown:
5h39
